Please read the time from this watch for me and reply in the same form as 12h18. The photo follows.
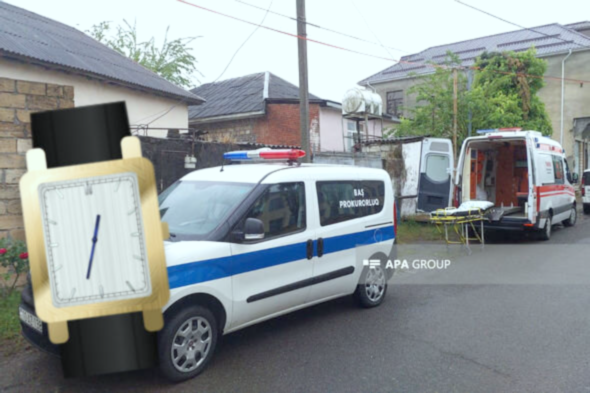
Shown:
12h33
